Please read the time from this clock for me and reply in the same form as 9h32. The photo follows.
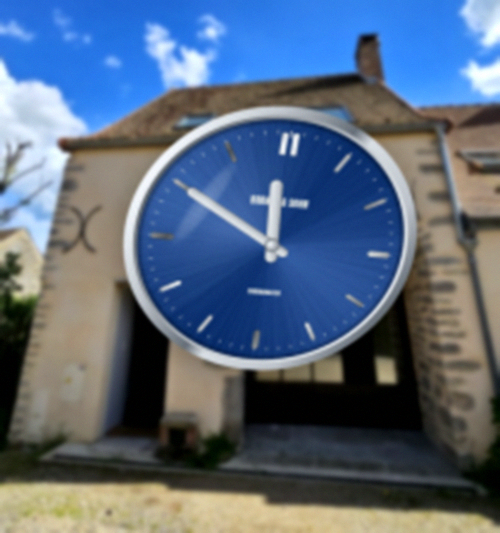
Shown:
11h50
